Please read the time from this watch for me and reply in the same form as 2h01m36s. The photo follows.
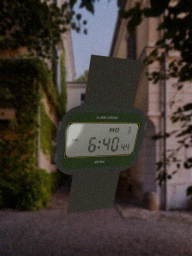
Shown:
6h40m44s
